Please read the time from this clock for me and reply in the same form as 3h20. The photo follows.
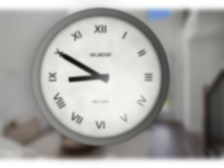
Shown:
8h50
